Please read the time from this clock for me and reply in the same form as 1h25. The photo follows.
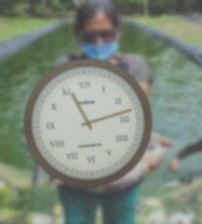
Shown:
11h13
